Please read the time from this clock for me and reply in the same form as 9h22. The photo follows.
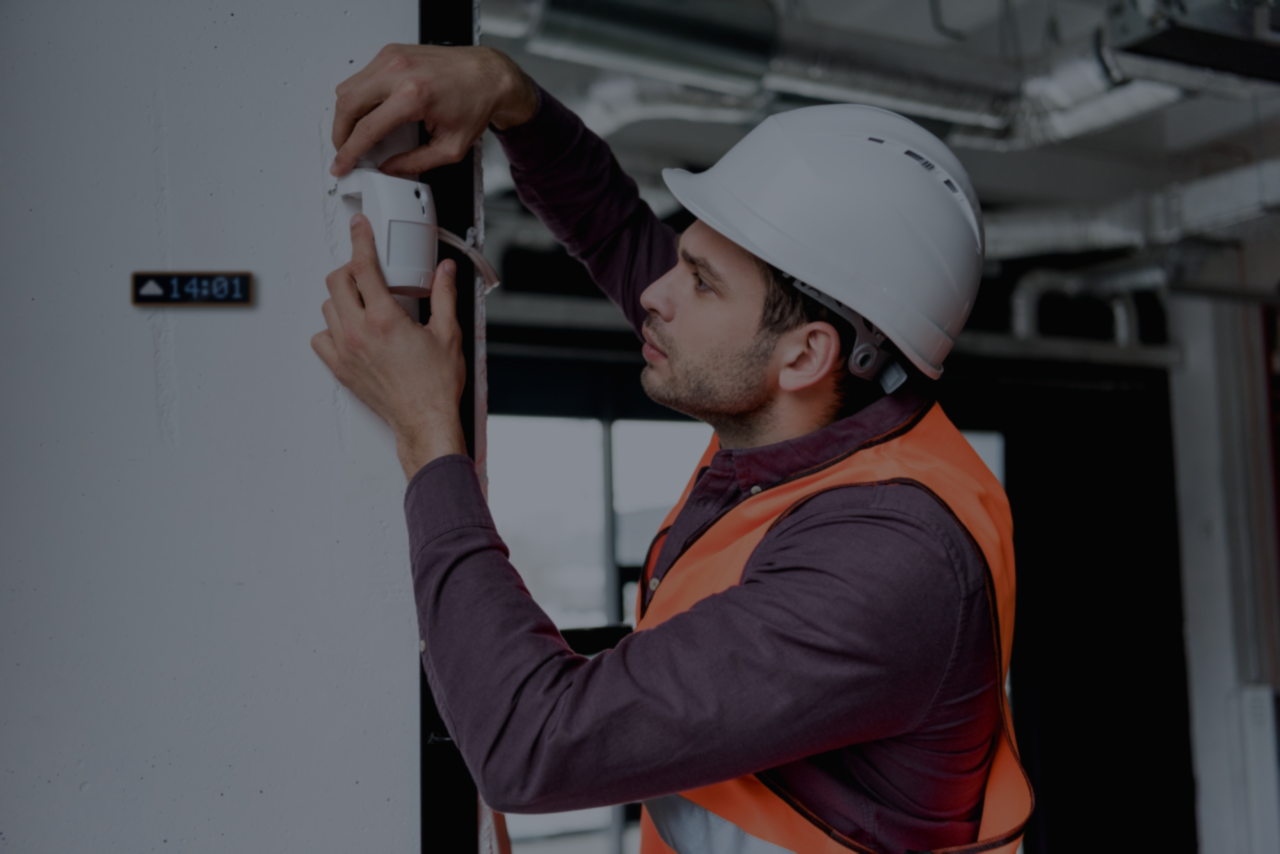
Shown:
14h01
